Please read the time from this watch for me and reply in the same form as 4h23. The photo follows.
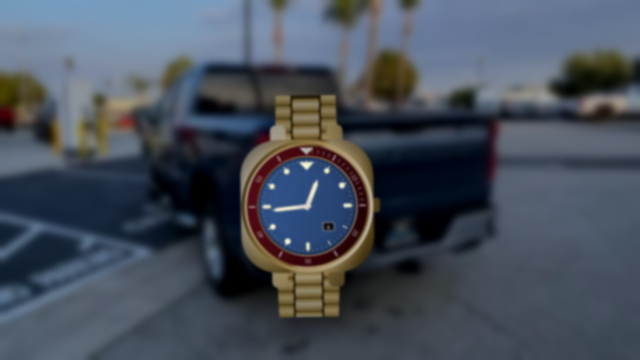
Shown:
12h44
